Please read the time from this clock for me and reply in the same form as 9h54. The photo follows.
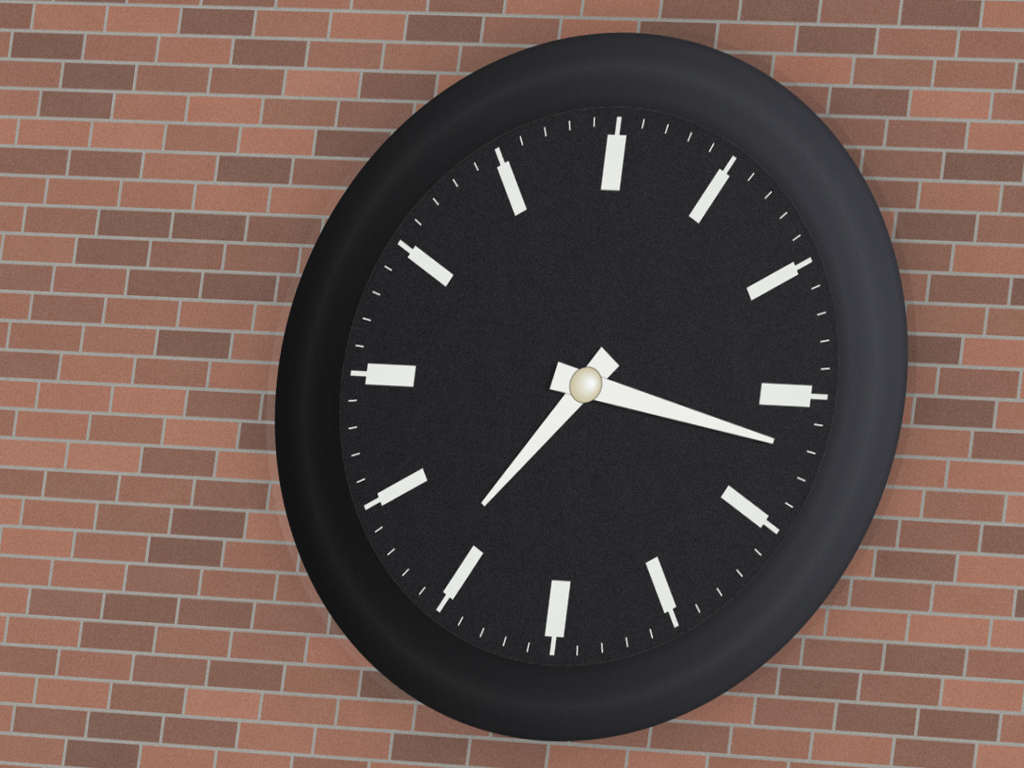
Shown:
7h17
